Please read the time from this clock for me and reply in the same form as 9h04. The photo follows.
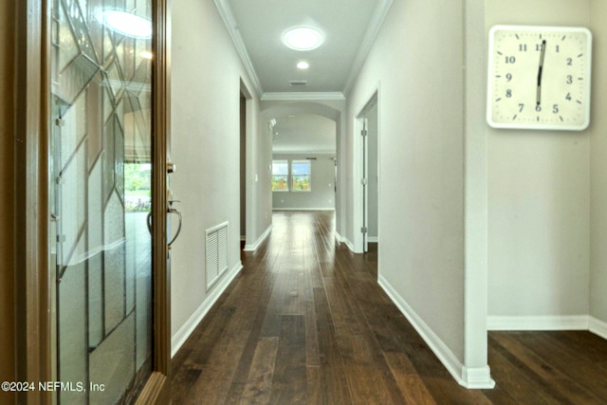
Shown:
6h01
